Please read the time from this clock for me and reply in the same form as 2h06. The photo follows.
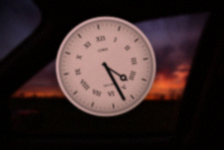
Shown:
4h27
